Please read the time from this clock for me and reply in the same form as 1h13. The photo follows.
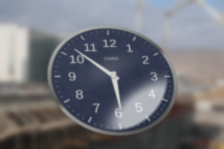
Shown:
5h52
